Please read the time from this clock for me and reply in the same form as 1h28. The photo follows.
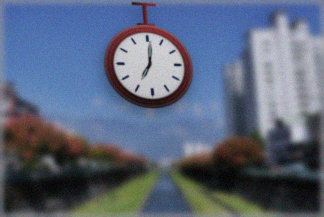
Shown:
7h01
